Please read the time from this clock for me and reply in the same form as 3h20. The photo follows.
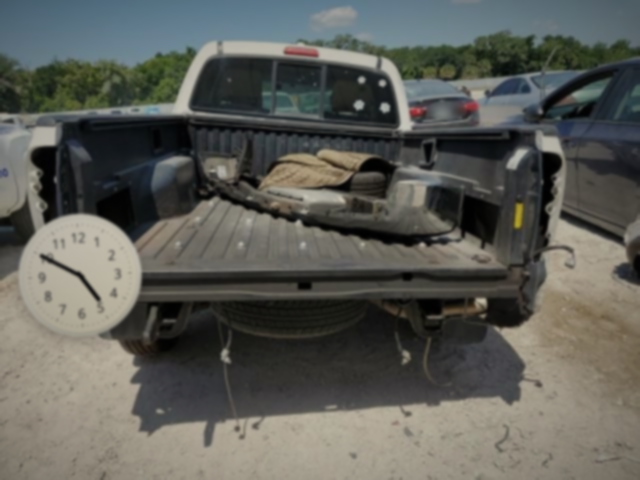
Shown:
4h50
